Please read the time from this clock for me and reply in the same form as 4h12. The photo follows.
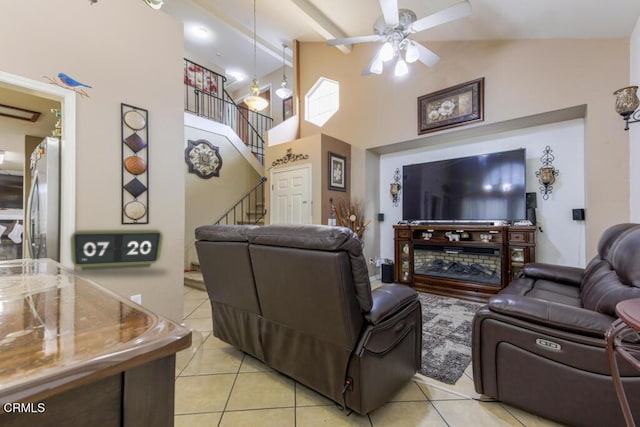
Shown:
7h20
